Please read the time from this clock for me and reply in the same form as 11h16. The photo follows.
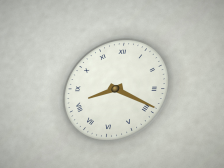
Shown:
8h19
